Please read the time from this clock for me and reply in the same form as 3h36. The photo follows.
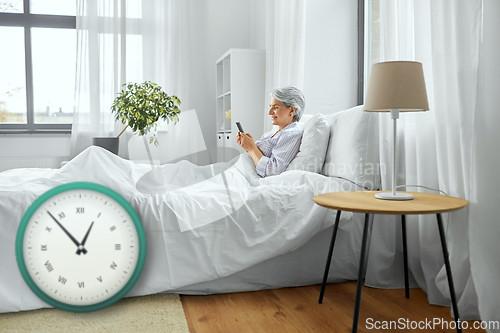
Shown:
12h53
